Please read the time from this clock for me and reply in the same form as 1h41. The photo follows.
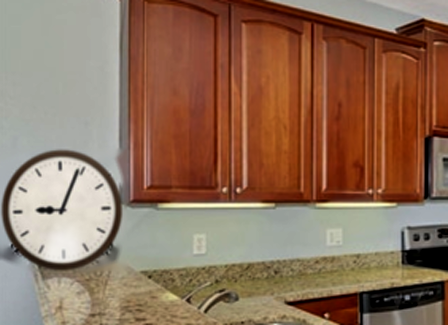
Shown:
9h04
